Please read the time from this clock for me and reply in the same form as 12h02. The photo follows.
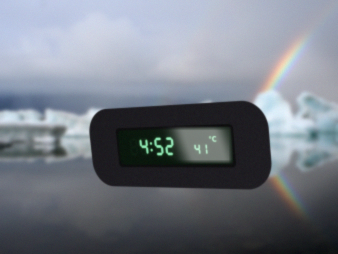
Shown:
4h52
